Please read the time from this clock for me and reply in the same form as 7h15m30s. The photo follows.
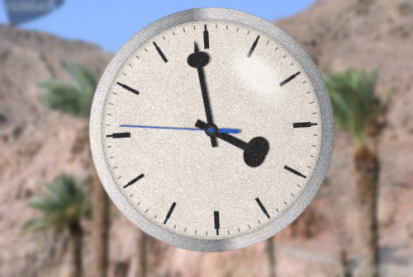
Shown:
3h58m46s
